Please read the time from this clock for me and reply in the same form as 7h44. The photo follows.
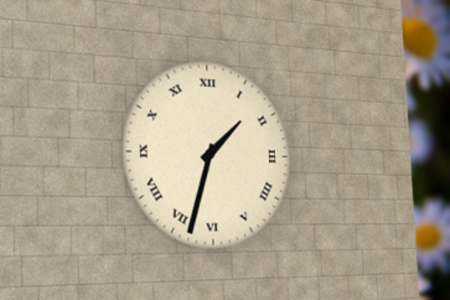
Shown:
1h33
